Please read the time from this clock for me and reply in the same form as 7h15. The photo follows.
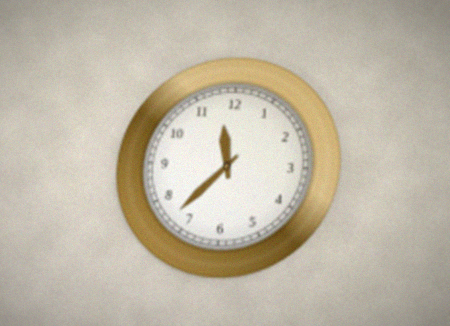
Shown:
11h37
